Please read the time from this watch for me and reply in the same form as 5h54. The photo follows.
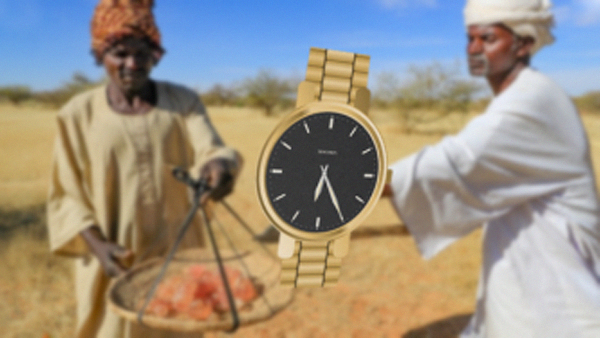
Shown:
6h25
